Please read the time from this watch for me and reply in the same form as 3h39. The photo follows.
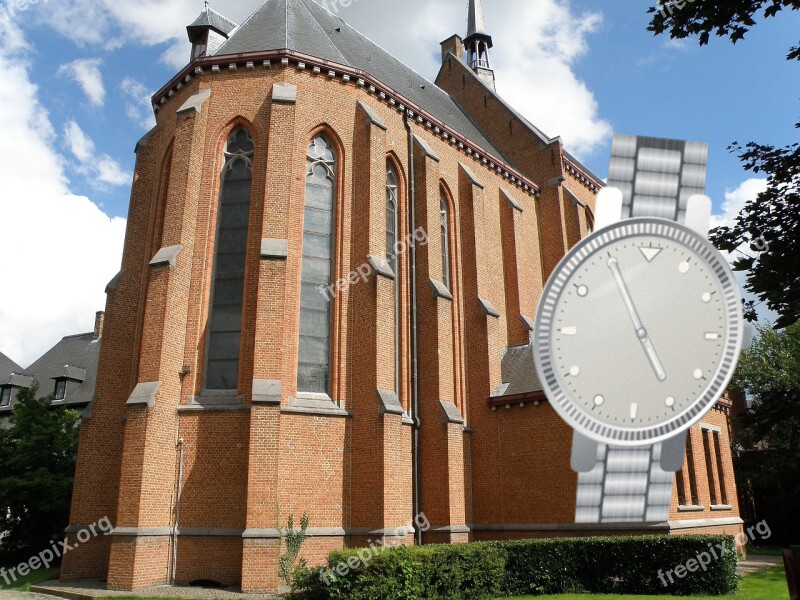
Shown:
4h55
